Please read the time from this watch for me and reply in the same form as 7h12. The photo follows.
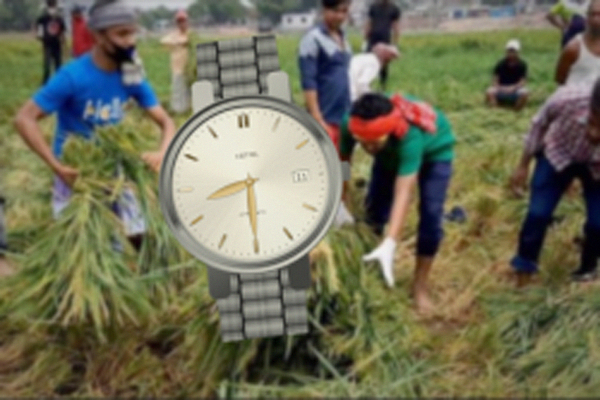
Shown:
8h30
